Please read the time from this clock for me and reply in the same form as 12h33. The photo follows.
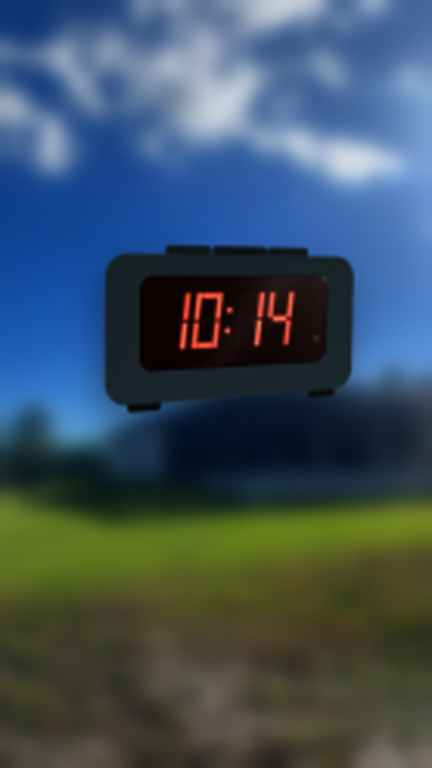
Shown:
10h14
